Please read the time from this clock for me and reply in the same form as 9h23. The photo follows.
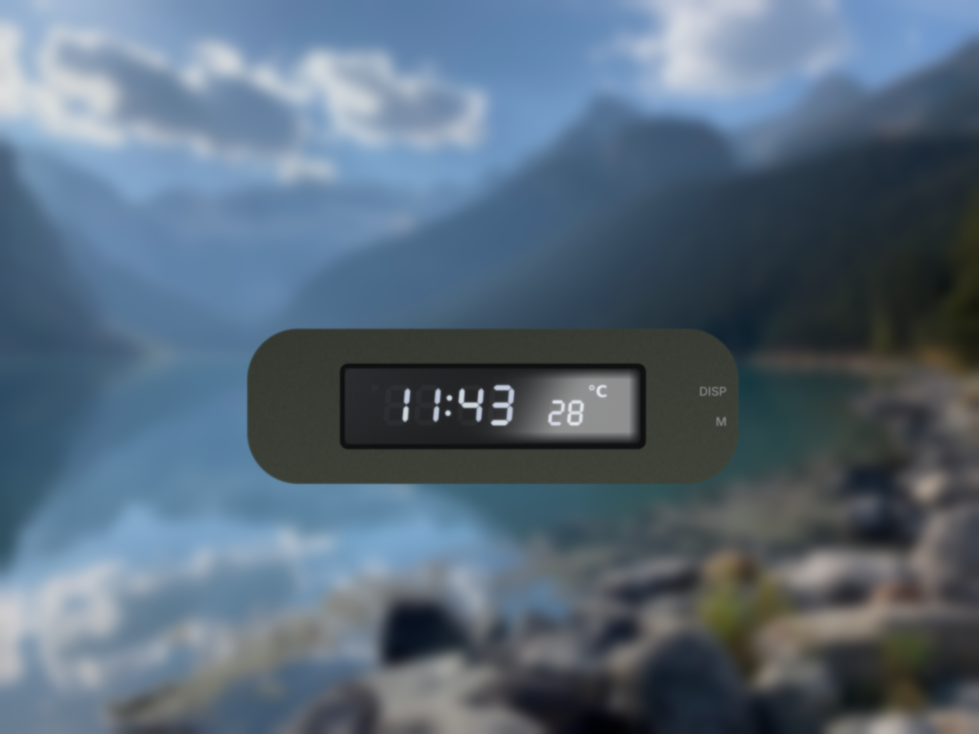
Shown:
11h43
